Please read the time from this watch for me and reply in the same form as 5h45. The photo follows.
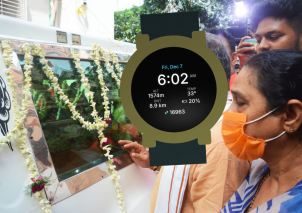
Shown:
6h02
